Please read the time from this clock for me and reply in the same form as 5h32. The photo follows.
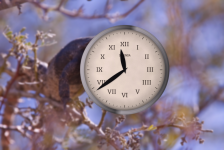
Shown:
11h39
